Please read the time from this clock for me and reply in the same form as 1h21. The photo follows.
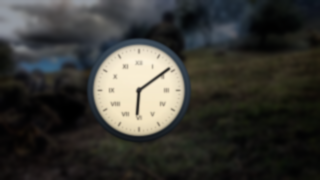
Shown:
6h09
